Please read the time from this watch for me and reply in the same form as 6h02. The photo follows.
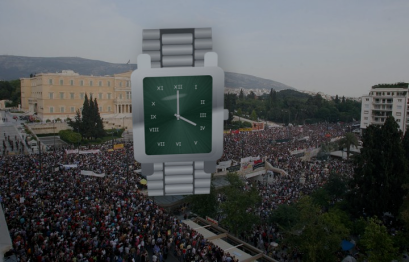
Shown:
4h00
